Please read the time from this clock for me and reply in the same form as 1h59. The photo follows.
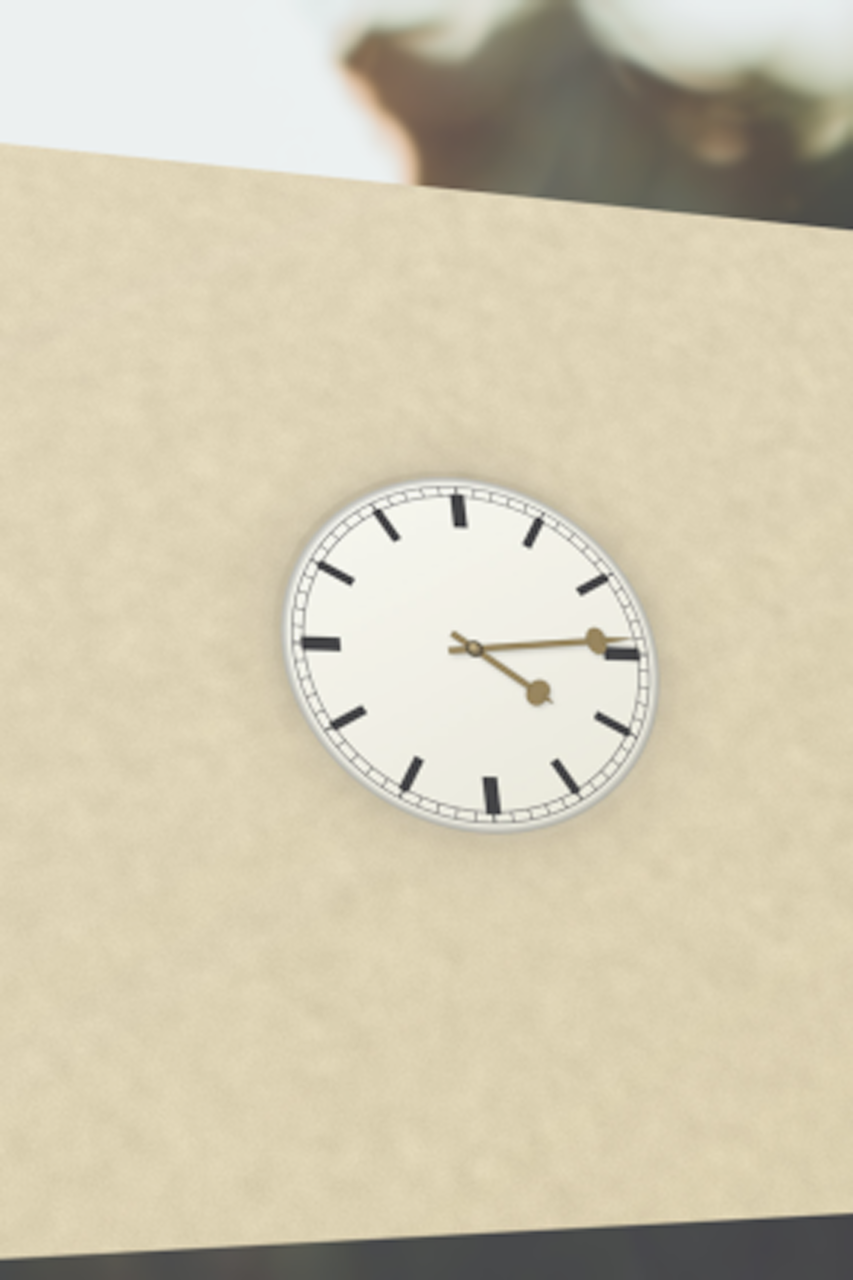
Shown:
4h14
